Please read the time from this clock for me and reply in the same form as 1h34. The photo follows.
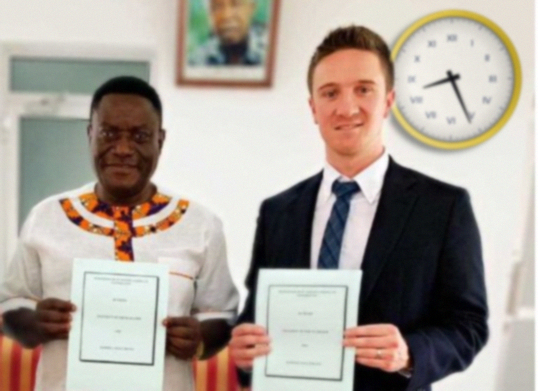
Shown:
8h26
